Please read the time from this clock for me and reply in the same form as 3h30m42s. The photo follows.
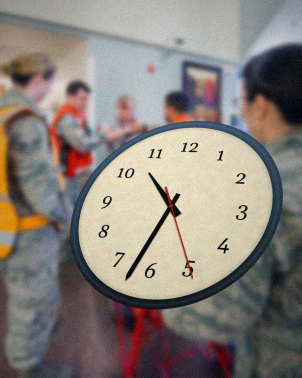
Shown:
10h32m25s
